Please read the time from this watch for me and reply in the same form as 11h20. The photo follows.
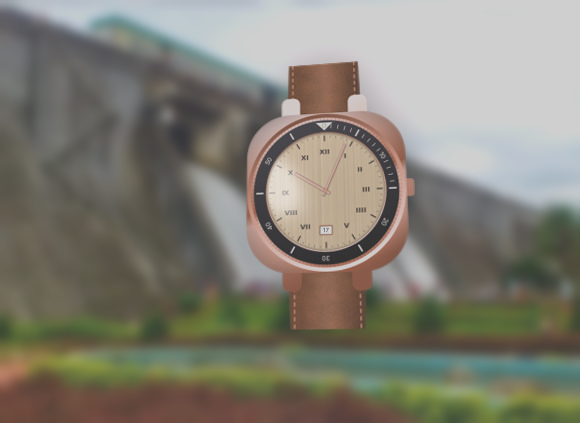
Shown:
10h04
